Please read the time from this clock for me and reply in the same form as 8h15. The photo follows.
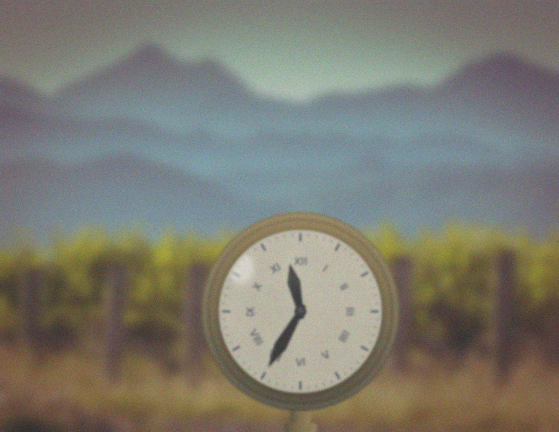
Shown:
11h35
